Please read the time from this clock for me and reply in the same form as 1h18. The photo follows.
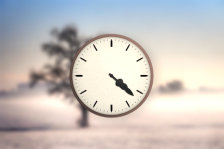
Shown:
4h22
